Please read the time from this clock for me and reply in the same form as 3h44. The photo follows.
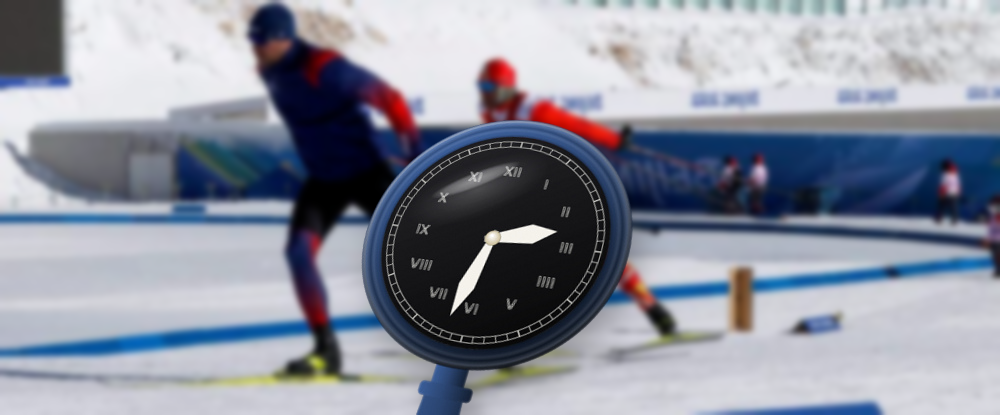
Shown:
2h32
